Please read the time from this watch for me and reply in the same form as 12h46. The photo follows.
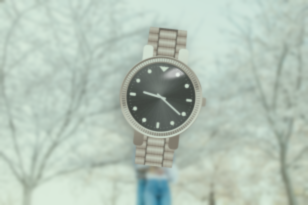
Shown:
9h21
